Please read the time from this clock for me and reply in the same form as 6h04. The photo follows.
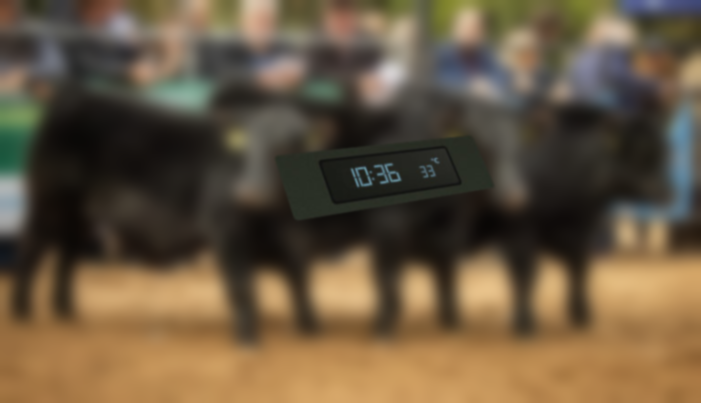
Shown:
10h36
